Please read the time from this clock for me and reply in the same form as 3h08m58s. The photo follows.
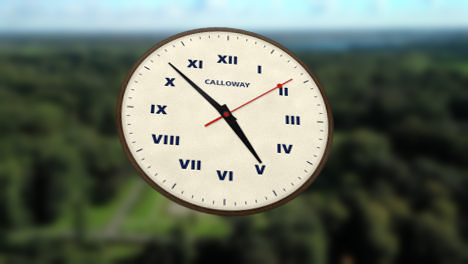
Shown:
4h52m09s
